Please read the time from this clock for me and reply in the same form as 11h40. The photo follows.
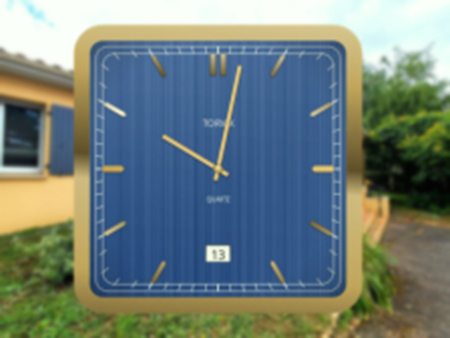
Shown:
10h02
